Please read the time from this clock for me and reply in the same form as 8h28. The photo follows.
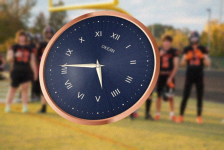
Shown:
4h41
